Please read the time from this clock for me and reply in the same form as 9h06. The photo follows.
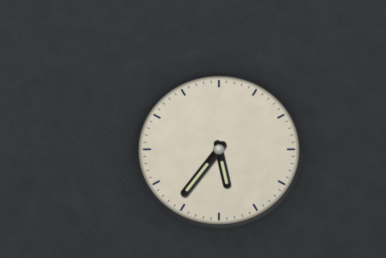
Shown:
5h36
